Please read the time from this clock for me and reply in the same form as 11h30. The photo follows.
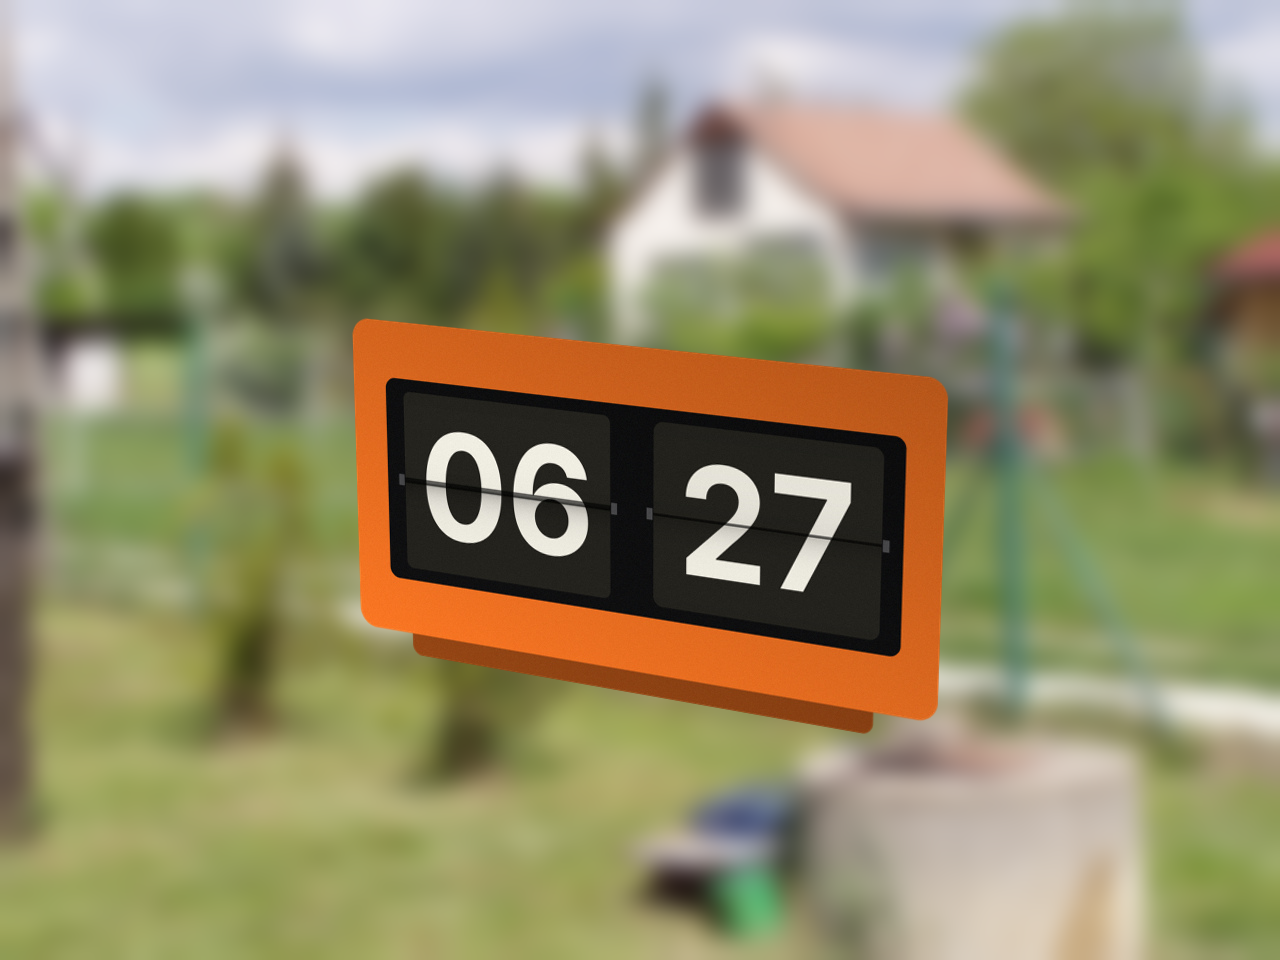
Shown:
6h27
